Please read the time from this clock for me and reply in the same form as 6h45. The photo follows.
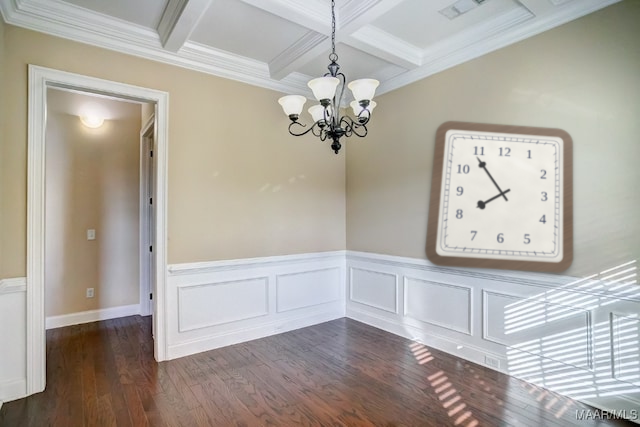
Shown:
7h54
